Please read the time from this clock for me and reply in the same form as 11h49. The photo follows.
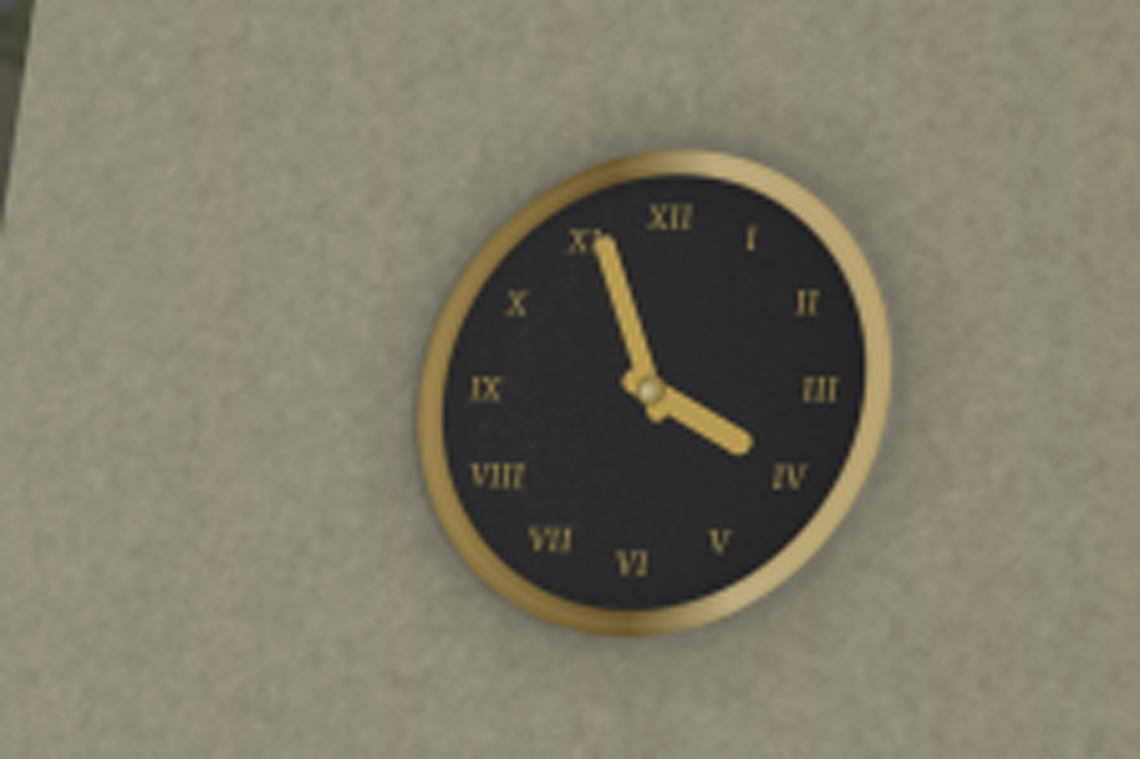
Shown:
3h56
